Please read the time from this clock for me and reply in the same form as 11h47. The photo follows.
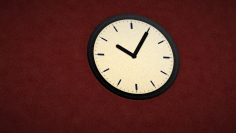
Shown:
10h05
